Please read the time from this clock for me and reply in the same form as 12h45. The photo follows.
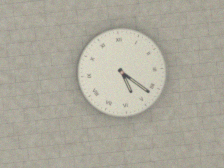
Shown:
5h22
